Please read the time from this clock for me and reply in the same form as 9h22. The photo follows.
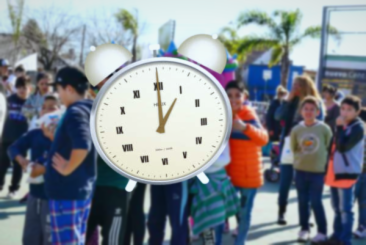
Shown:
1h00
